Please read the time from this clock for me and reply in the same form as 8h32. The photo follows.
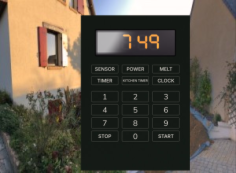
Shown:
7h49
